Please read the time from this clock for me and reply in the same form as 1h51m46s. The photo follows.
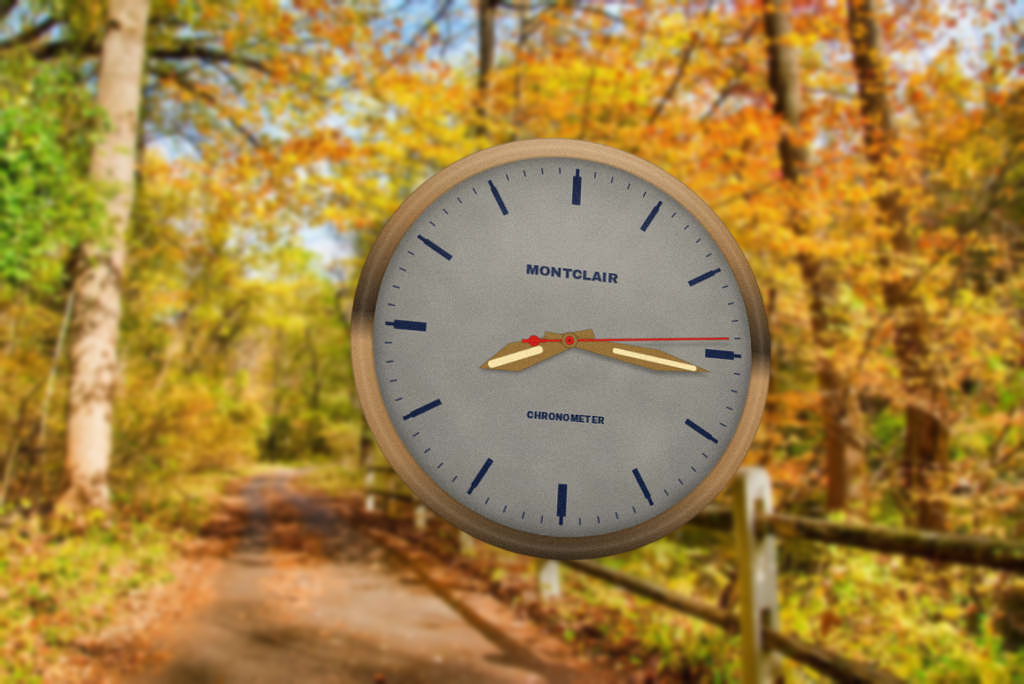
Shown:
8h16m14s
